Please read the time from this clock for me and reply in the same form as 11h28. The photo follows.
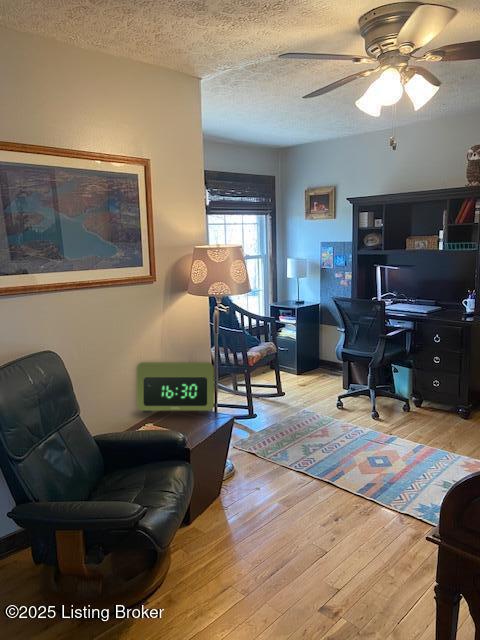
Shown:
16h30
